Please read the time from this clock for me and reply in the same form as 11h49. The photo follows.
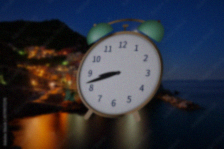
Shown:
8h42
